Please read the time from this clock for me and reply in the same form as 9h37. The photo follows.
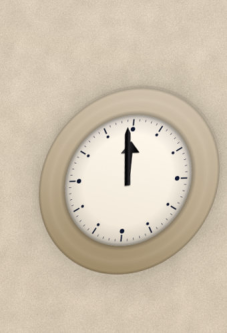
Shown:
11h59
